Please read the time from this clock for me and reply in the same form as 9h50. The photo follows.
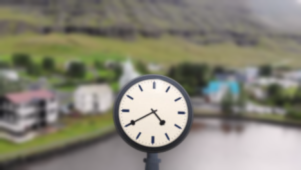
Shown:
4h40
